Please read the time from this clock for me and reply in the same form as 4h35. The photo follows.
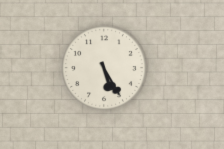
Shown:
5h25
